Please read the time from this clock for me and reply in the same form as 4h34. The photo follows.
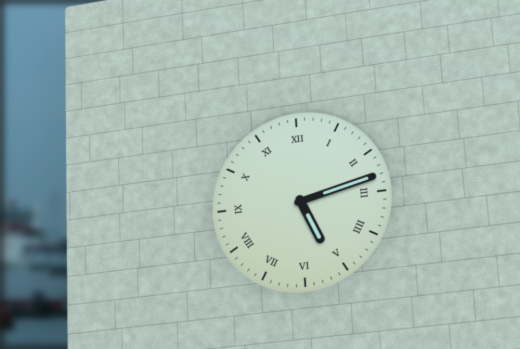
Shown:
5h13
